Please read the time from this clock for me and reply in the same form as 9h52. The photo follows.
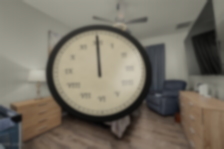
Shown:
12h00
